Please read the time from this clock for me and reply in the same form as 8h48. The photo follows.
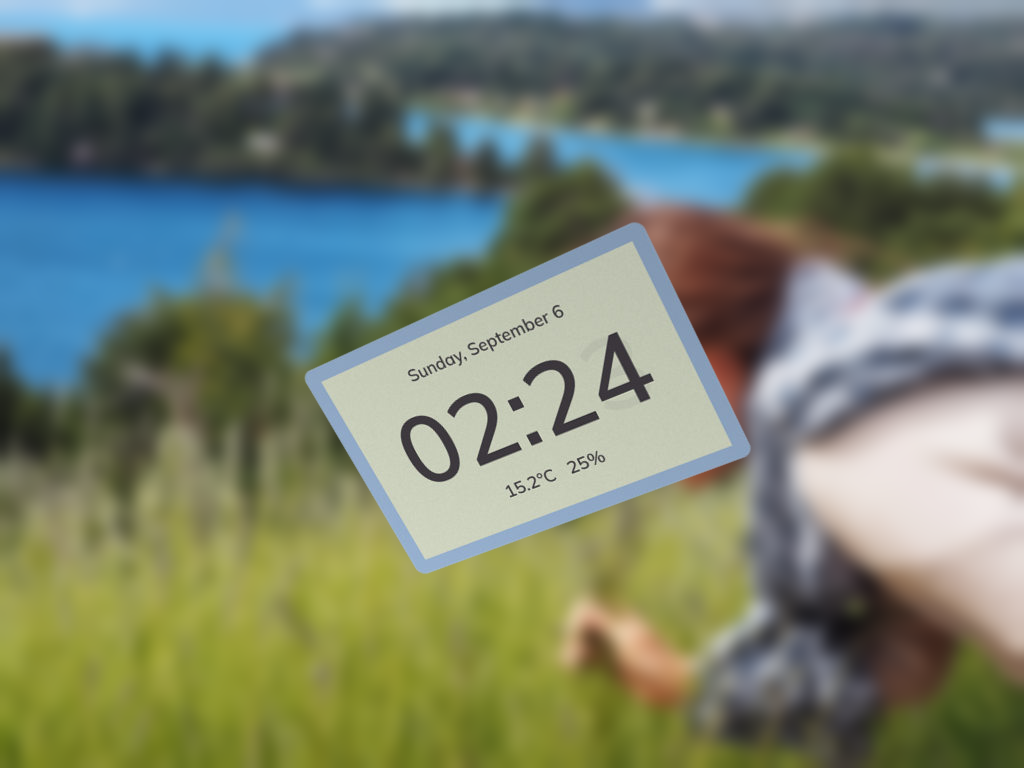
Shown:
2h24
